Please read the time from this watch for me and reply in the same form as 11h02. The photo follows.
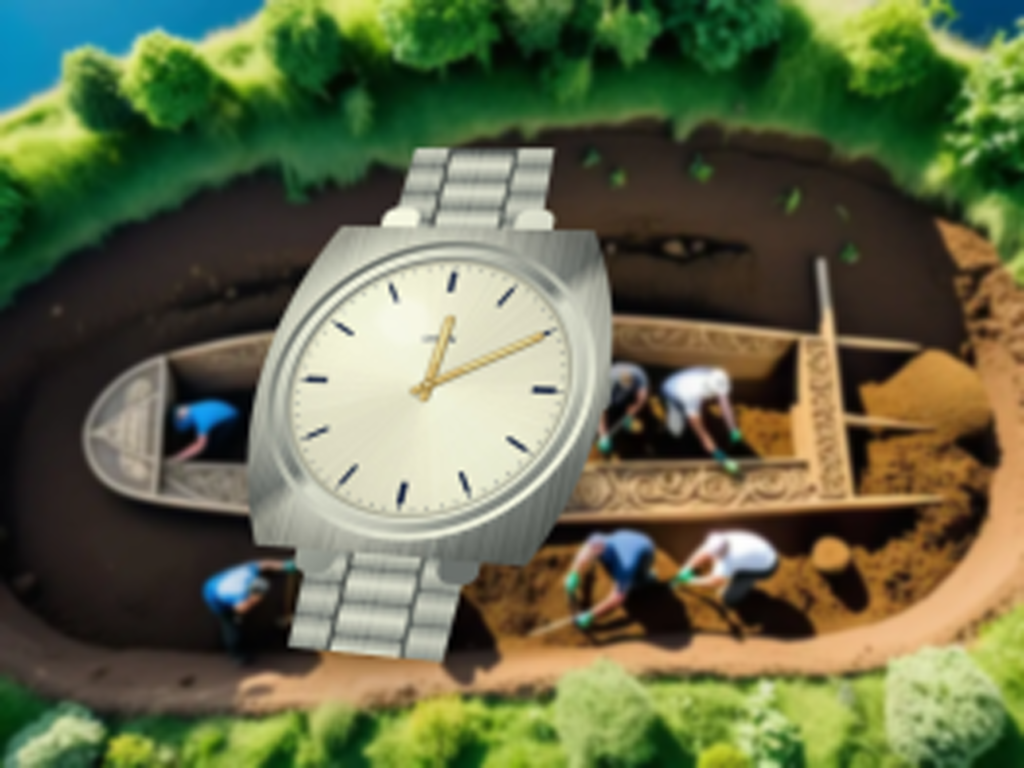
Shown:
12h10
